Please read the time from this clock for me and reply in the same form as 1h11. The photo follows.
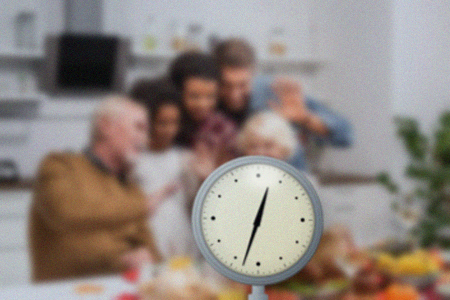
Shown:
12h33
